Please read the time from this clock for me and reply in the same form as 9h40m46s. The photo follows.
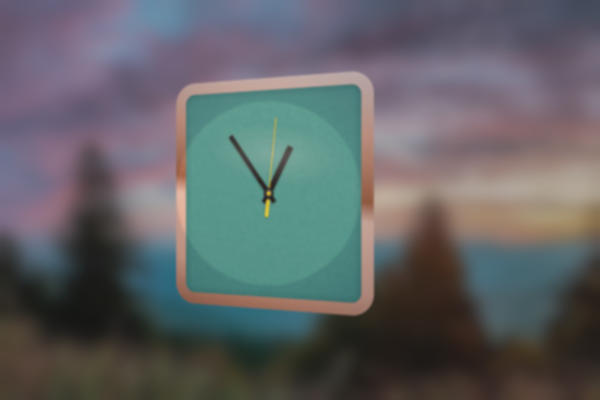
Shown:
12h54m01s
